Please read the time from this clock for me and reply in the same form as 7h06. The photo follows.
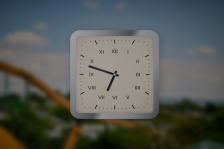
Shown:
6h48
